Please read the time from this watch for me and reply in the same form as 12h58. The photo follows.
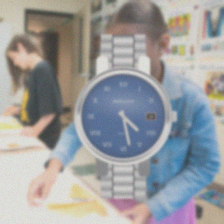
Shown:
4h28
